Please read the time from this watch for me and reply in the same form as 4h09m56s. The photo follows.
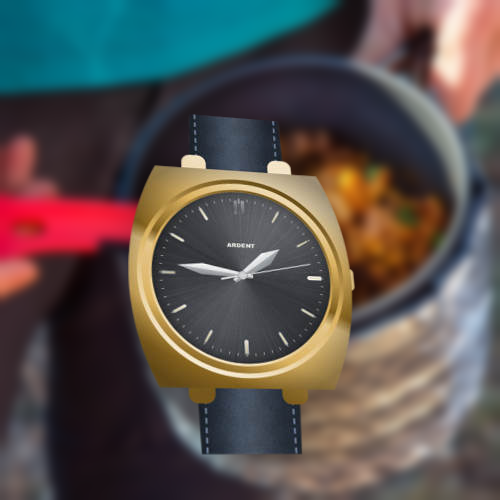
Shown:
1h46m13s
